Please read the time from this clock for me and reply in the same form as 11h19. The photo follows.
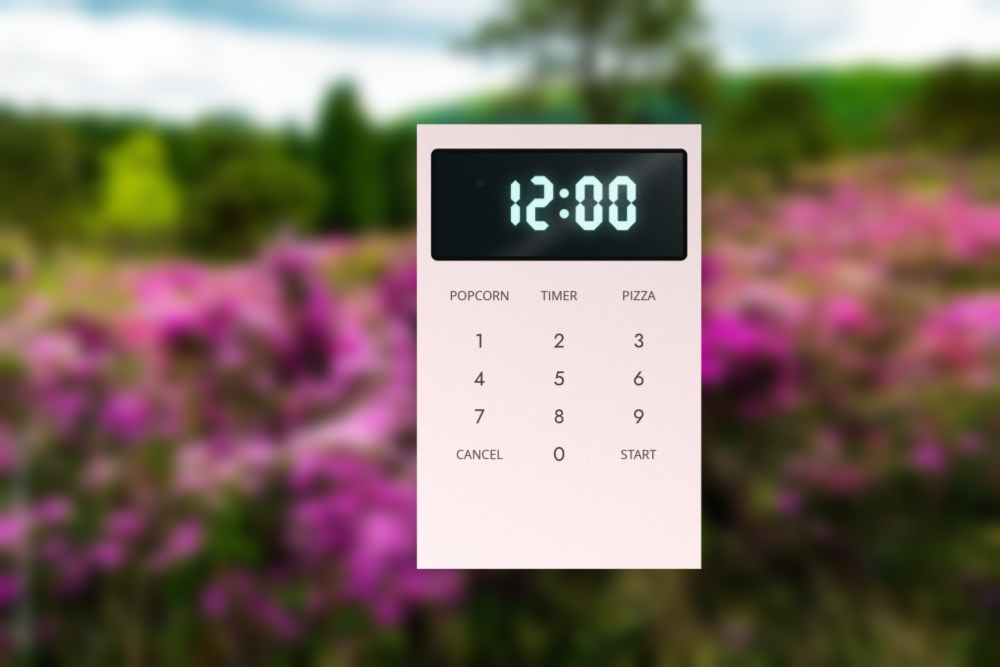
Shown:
12h00
